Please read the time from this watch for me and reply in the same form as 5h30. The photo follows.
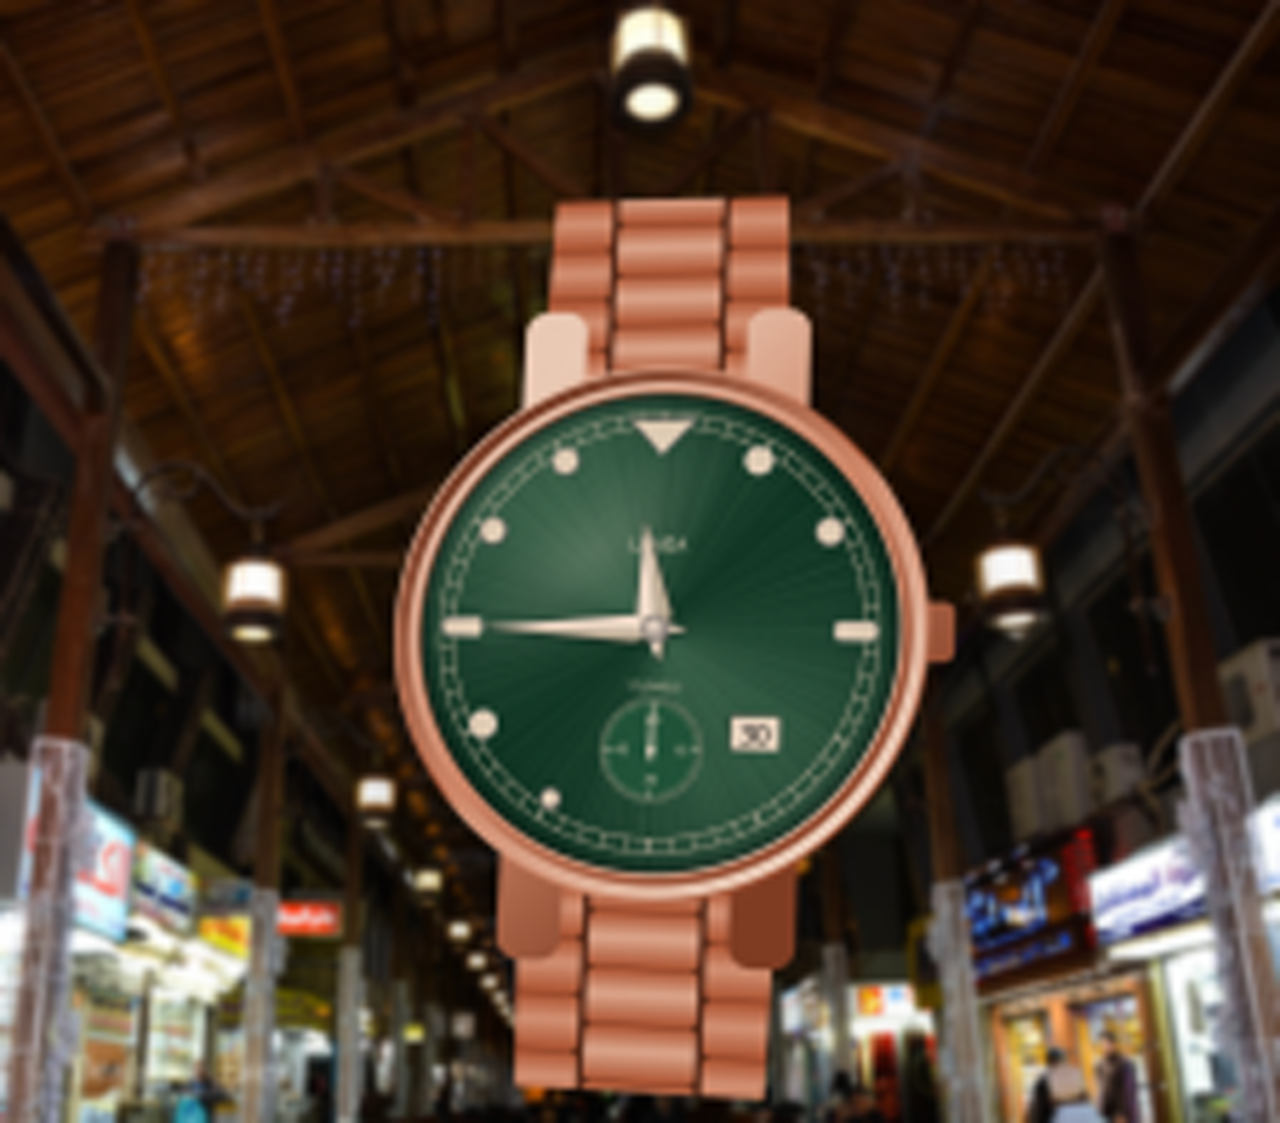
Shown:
11h45
